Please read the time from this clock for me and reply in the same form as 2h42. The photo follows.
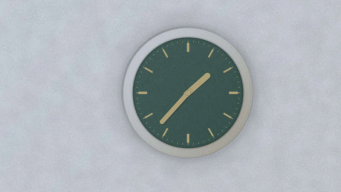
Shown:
1h37
